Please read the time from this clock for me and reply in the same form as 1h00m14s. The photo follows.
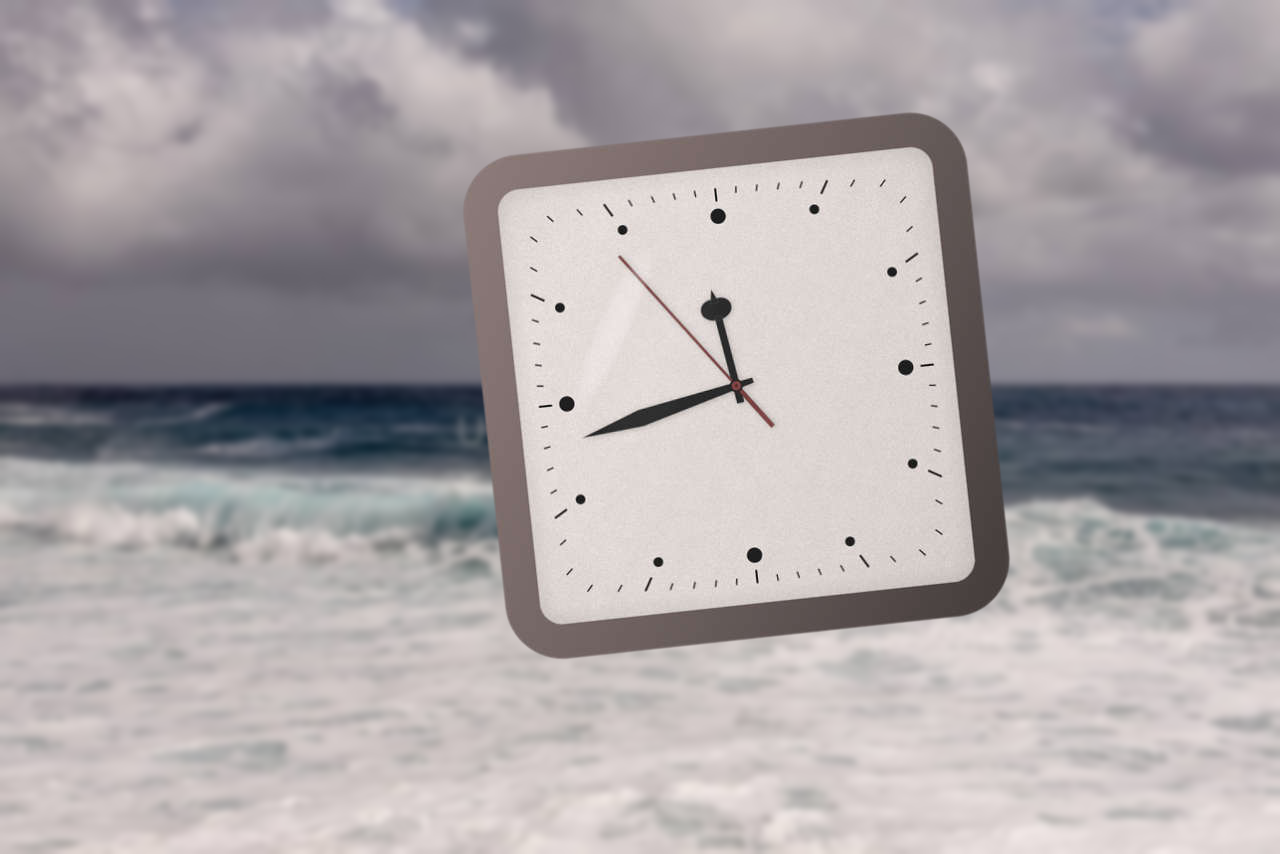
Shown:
11h42m54s
